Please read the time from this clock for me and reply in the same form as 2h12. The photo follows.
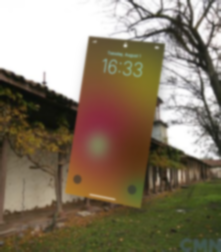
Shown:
16h33
